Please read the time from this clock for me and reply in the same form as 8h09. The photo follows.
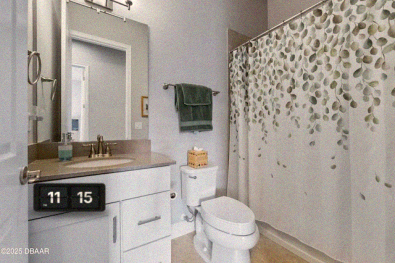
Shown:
11h15
